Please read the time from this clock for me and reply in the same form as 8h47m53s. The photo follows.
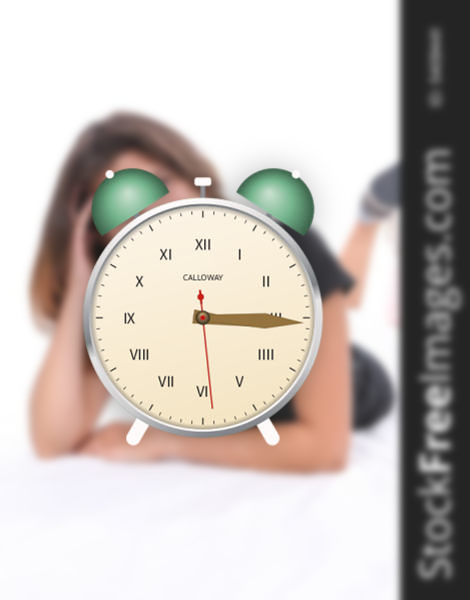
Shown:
3h15m29s
